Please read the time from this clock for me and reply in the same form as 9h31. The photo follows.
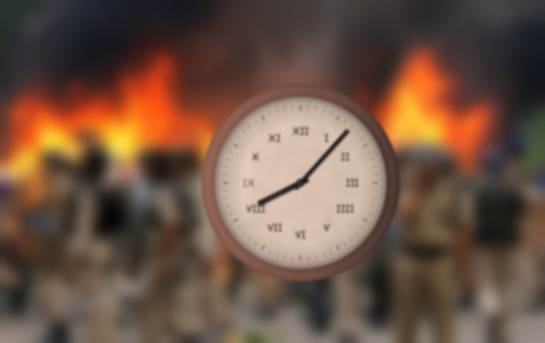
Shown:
8h07
